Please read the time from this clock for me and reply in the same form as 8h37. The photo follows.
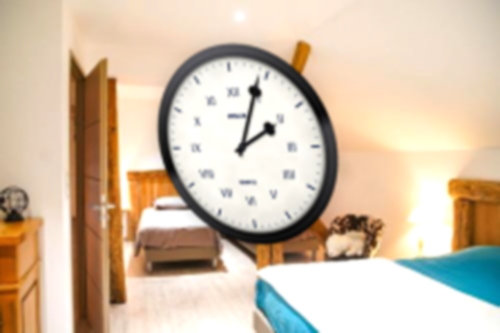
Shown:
2h04
